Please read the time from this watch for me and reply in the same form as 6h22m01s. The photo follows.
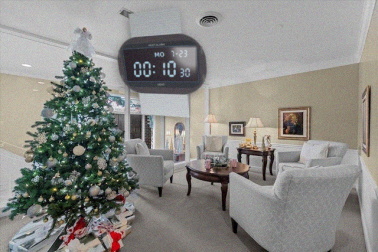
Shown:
0h10m30s
